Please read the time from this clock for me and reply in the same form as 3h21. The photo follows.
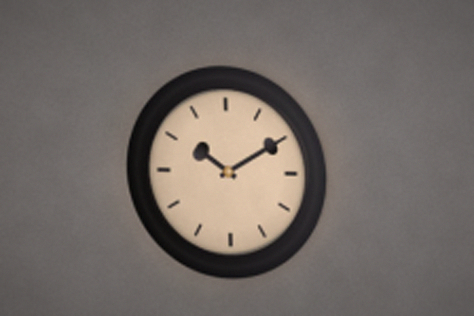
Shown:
10h10
